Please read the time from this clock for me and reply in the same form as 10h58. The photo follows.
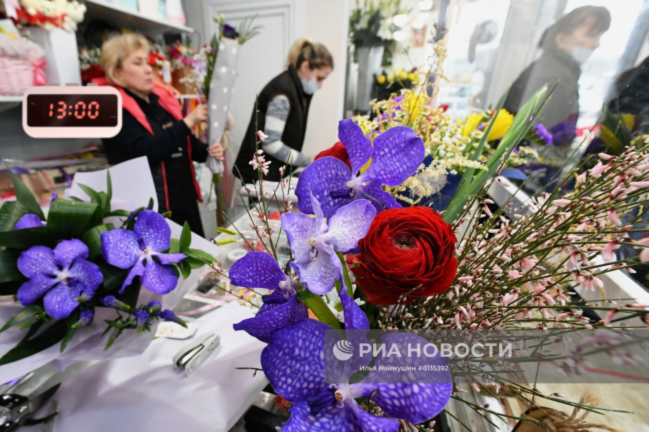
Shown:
13h00
